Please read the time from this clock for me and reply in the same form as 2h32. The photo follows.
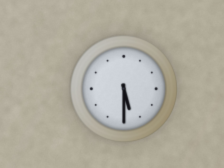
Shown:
5h30
